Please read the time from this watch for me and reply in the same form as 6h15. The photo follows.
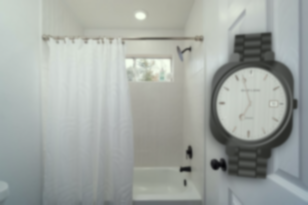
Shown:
6h57
